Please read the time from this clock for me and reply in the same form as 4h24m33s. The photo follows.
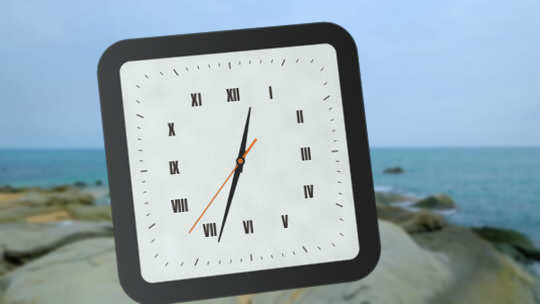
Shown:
12h33m37s
